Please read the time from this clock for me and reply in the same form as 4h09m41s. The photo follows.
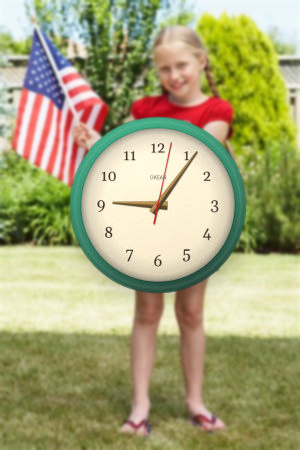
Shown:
9h06m02s
